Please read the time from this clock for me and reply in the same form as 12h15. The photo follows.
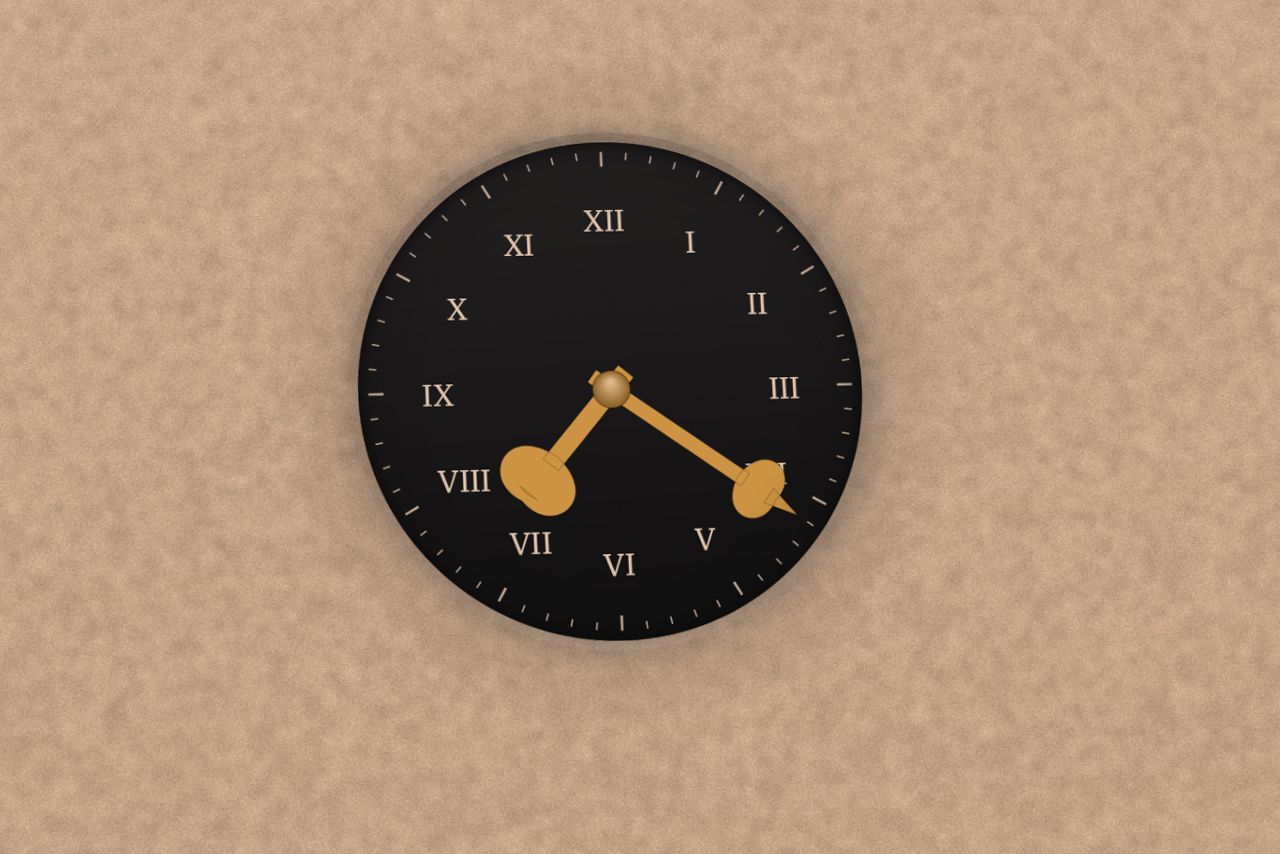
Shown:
7h21
